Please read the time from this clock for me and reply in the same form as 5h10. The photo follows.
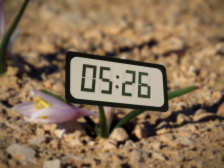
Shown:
5h26
